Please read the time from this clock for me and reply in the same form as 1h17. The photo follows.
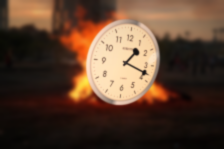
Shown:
1h18
